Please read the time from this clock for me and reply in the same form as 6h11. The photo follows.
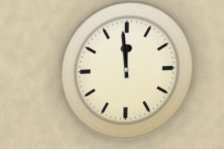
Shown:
11h59
